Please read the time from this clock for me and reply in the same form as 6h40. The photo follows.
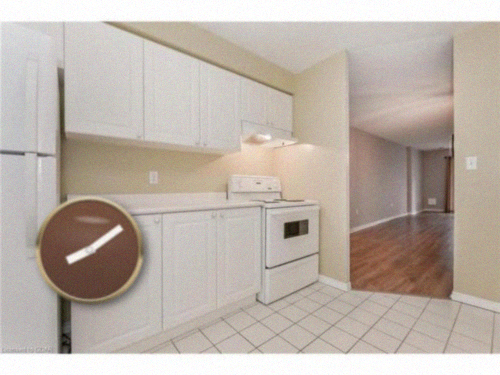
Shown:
8h09
